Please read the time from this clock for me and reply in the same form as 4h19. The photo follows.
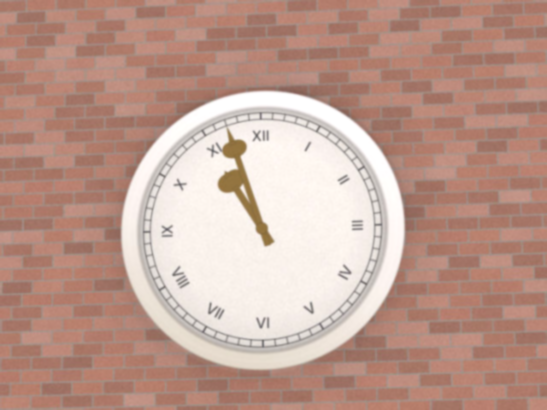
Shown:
10h57
